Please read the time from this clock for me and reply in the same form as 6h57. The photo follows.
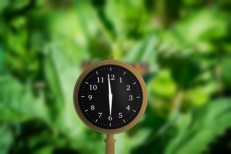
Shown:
5h59
